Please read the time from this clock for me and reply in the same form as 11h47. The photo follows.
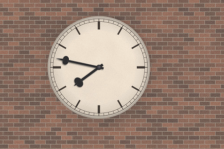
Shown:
7h47
